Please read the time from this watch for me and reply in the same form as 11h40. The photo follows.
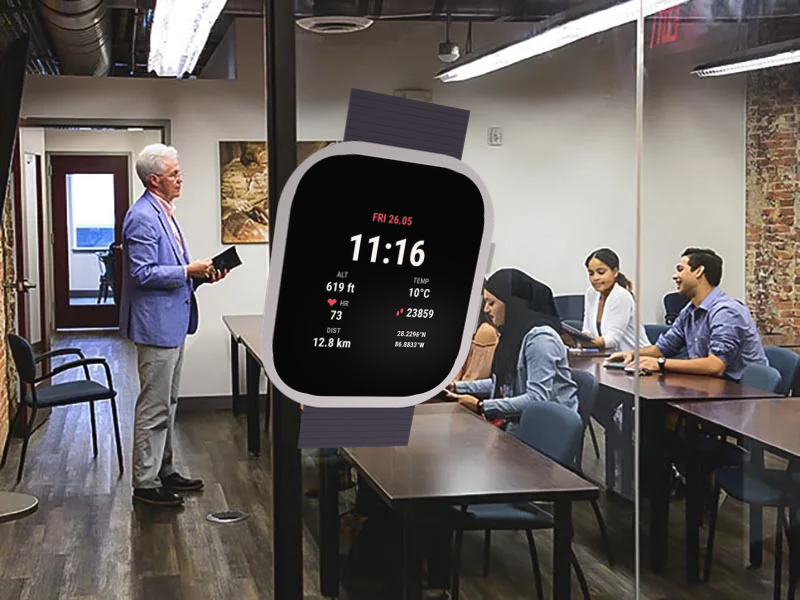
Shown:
11h16
